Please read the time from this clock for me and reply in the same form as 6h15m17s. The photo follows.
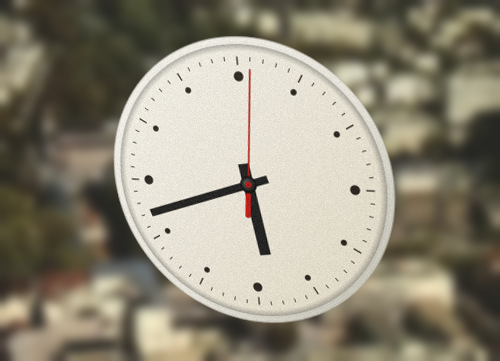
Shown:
5h42m01s
